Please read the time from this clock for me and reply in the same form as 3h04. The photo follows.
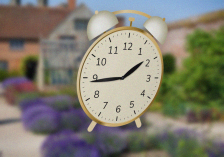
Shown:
1h44
